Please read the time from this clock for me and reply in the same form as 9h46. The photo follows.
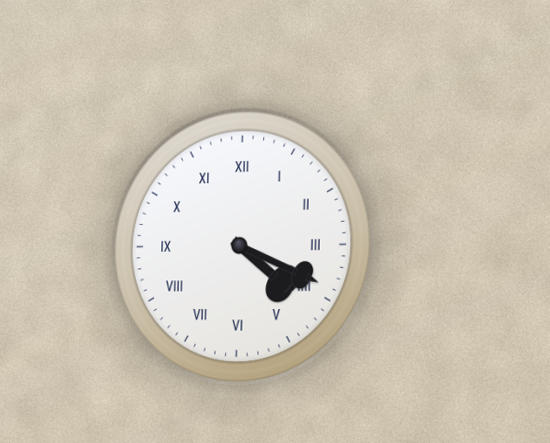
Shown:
4h19
